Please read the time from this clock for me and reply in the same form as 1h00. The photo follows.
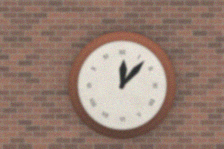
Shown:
12h07
